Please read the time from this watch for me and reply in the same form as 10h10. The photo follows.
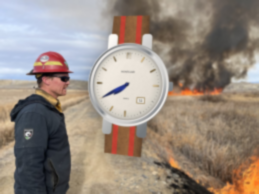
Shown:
7h40
